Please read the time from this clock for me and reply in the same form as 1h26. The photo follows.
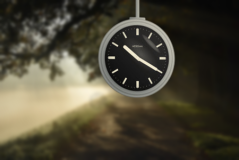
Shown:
10h20
